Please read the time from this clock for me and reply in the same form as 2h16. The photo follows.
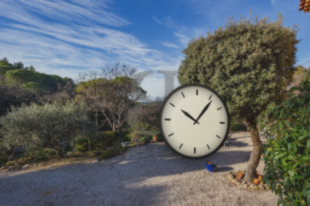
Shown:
10h06
